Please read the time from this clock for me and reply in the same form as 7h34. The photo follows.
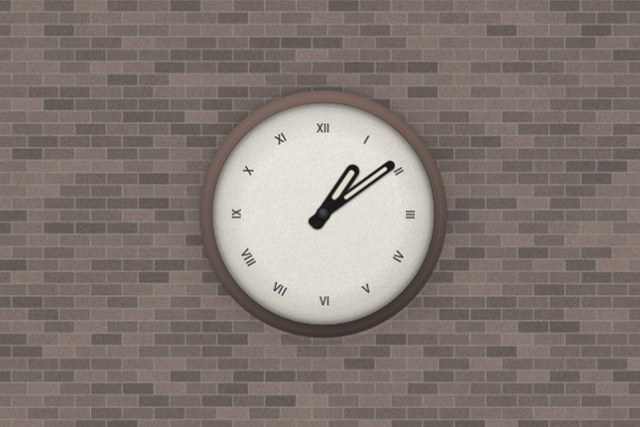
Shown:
1h09
